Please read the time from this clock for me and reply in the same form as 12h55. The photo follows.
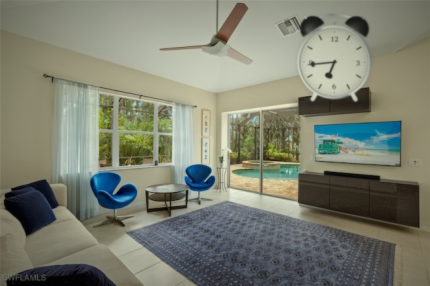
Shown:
6h44
